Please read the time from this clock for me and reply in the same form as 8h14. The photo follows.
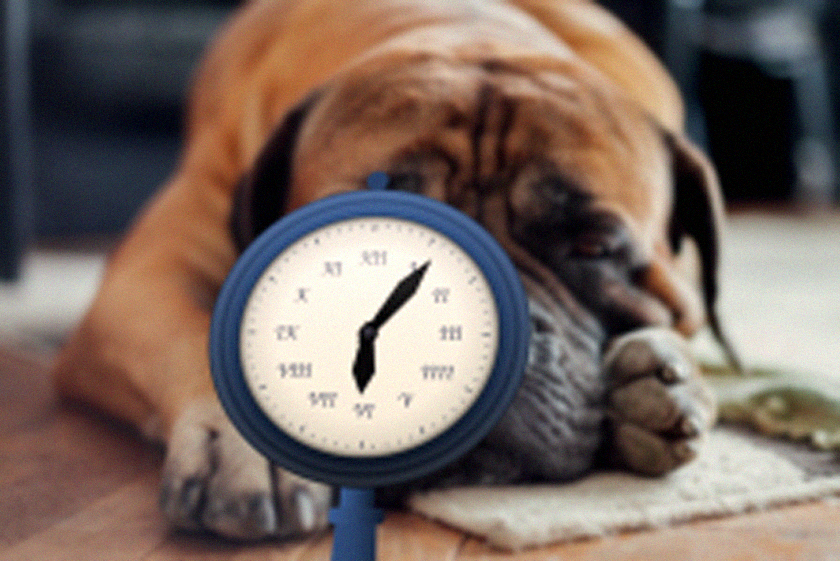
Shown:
6h06
